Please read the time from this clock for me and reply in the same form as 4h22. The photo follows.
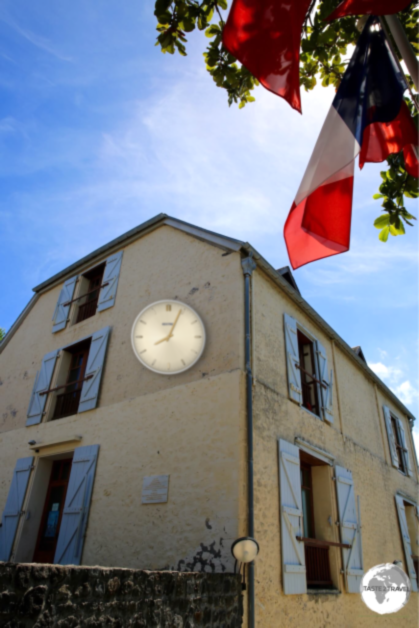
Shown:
8h04
